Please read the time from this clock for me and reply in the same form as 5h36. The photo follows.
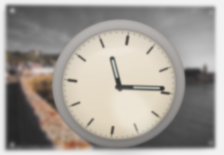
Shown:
11h14
